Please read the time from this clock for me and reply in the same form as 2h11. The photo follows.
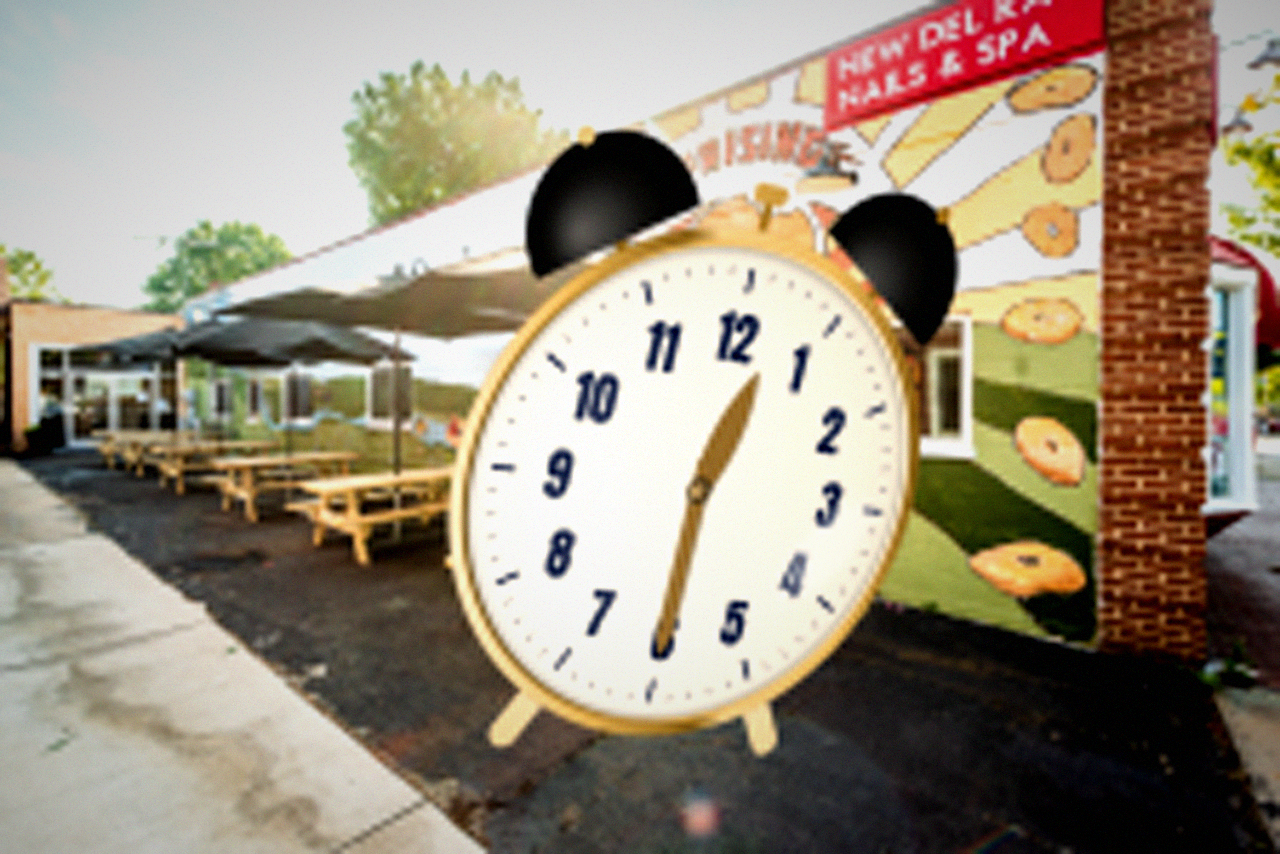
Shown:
12h30
